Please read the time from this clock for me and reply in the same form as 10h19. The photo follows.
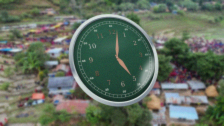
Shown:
5h02
